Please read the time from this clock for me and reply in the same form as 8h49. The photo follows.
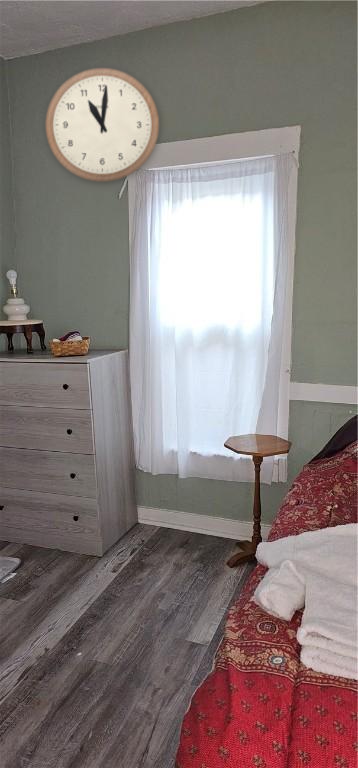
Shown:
11h01
